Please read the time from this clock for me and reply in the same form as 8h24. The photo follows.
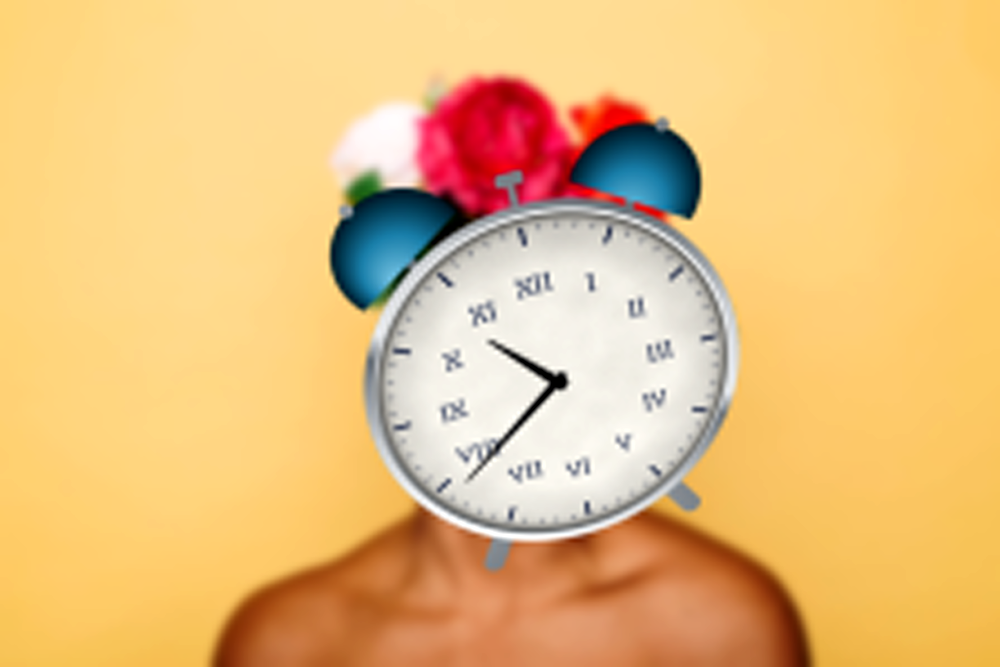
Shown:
10h39
